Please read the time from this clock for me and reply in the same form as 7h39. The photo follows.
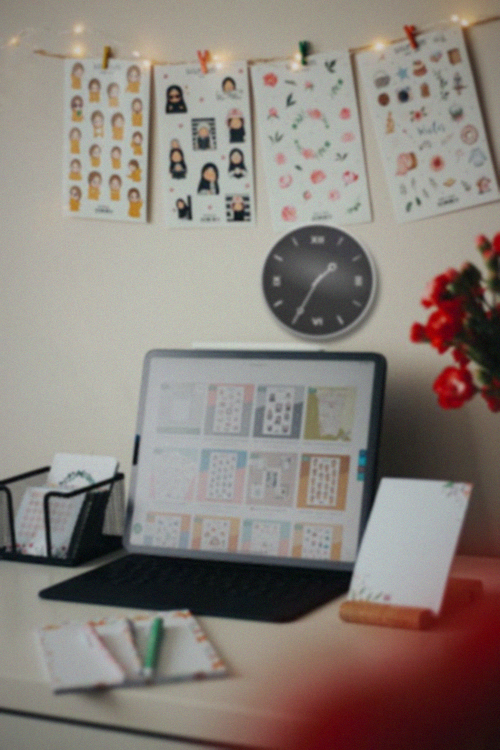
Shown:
1h35
